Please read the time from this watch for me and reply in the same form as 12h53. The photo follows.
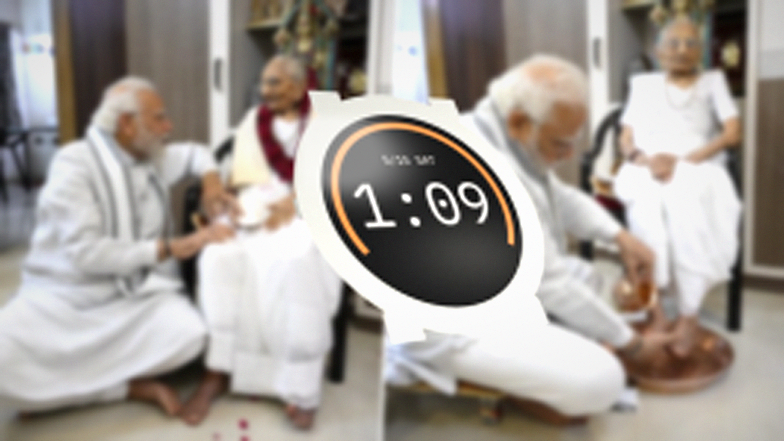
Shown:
1h09
